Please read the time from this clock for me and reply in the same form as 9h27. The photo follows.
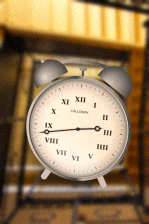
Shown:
2h43
